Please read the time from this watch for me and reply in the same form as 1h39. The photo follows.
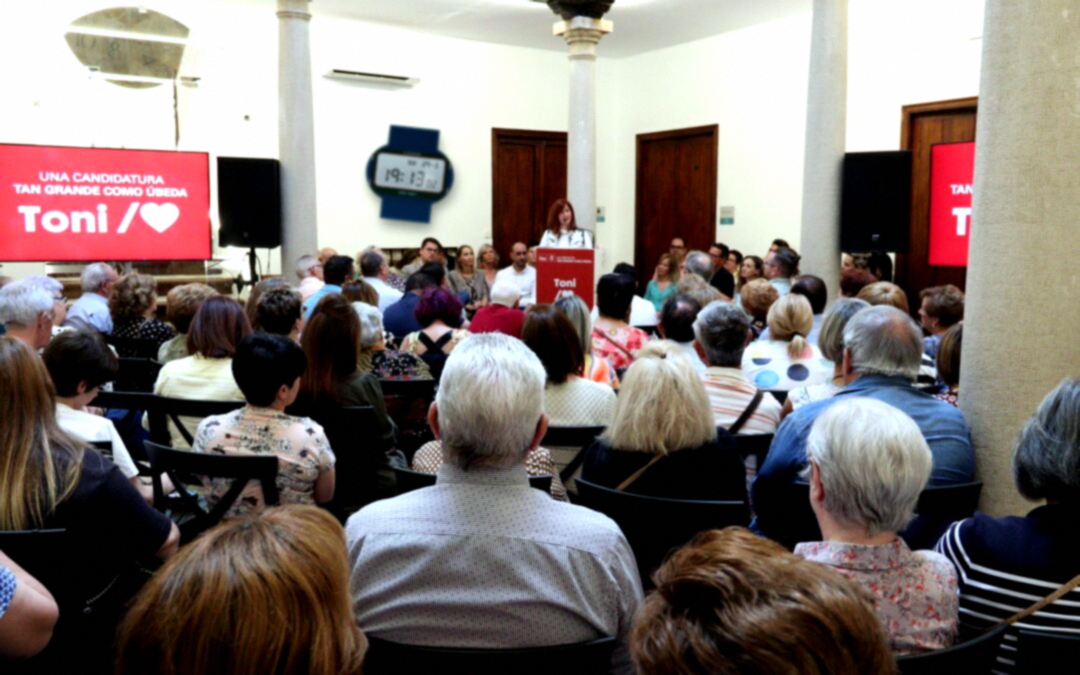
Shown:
19h13
